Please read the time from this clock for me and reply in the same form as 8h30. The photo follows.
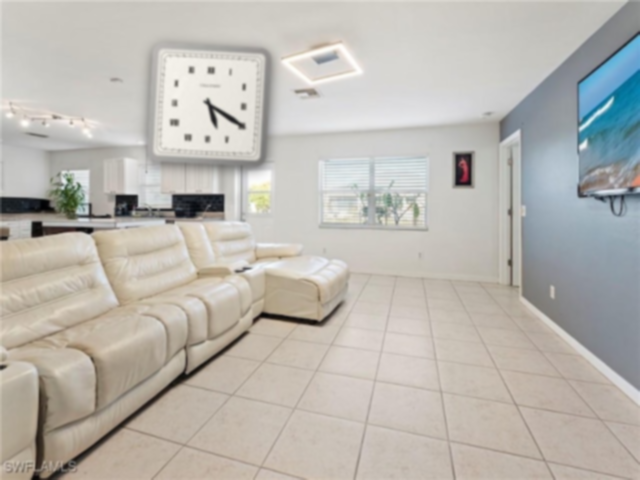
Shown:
5h20
